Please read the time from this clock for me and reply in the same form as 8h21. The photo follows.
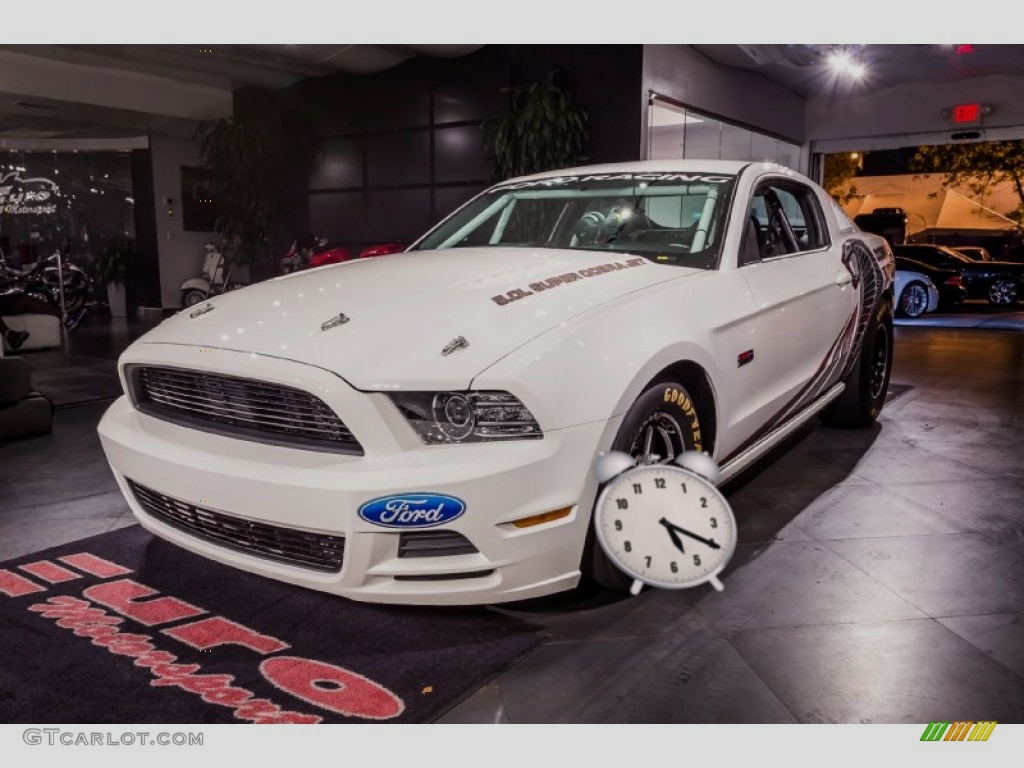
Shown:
5h20
